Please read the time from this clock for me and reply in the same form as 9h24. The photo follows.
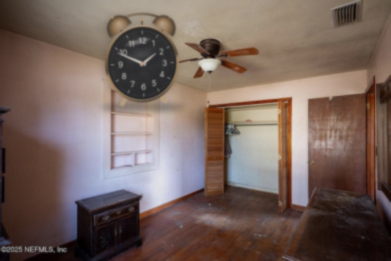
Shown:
1h49
